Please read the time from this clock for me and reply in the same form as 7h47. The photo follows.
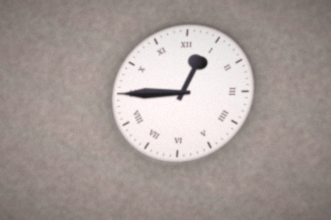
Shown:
12h45
